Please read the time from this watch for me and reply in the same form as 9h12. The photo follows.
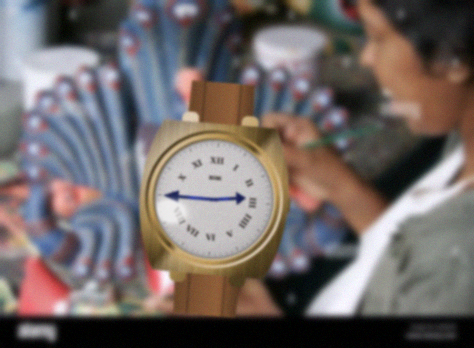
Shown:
2h45
